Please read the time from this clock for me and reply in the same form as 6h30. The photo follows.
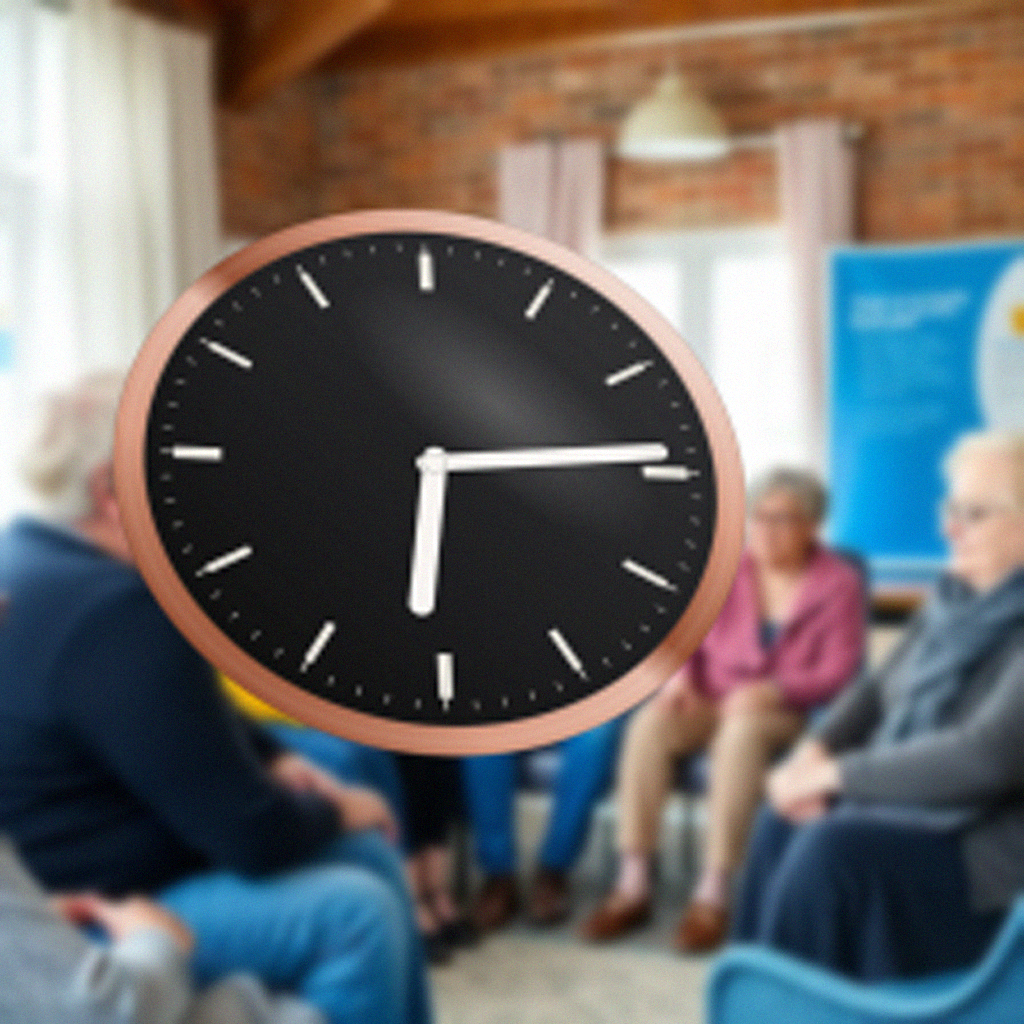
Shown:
6h14
